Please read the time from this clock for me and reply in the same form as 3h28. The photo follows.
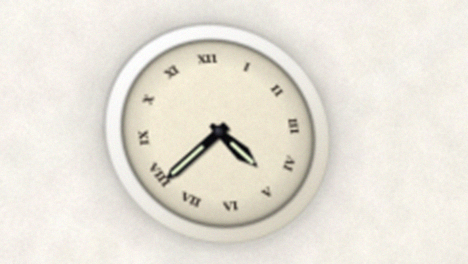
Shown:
4h39
